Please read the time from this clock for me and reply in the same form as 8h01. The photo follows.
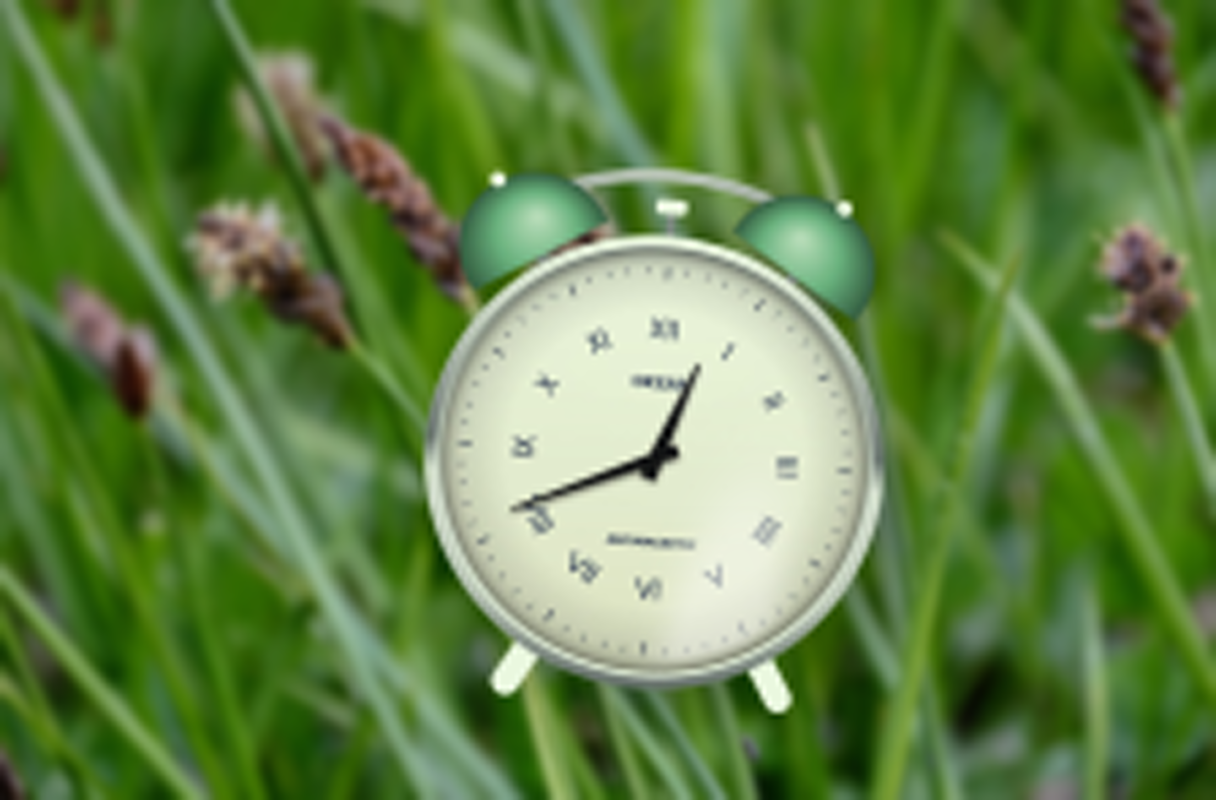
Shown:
12h41
